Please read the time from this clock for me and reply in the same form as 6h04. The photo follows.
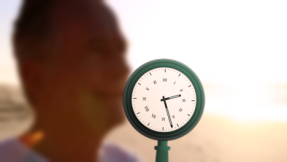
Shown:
2h27
